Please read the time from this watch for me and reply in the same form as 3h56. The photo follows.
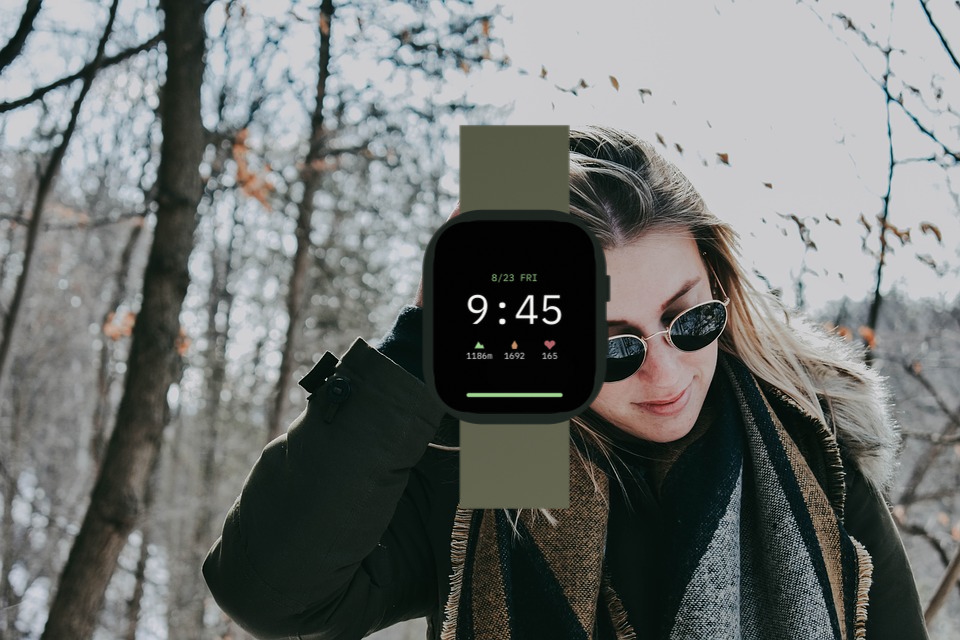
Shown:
9h45
